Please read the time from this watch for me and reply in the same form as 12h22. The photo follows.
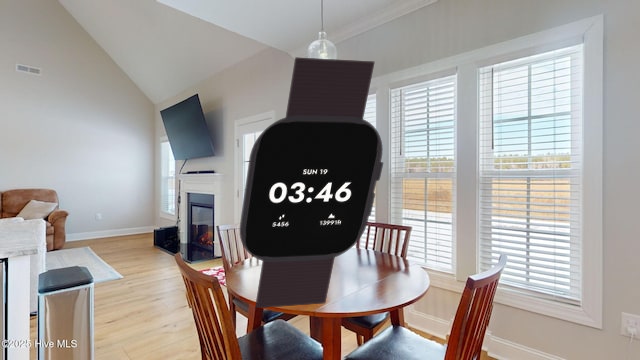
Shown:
3h46
